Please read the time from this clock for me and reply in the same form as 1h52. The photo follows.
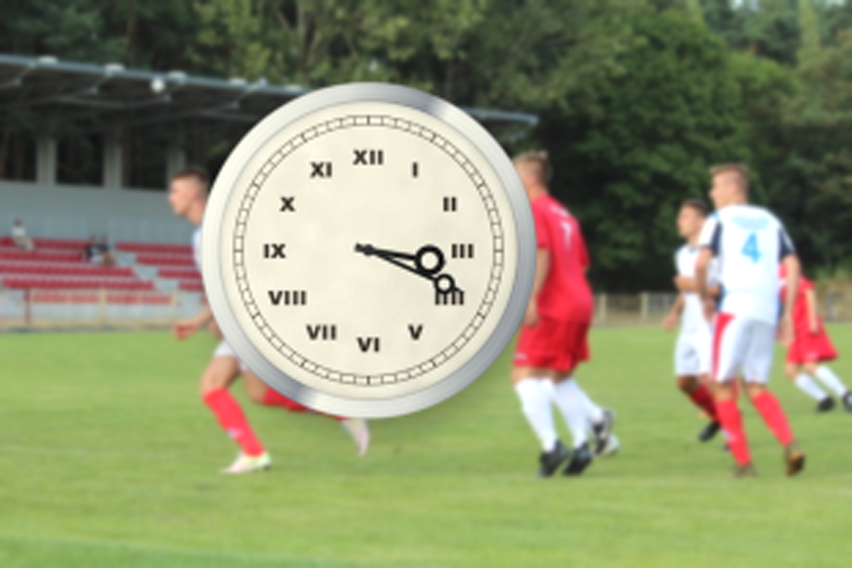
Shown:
3h19
